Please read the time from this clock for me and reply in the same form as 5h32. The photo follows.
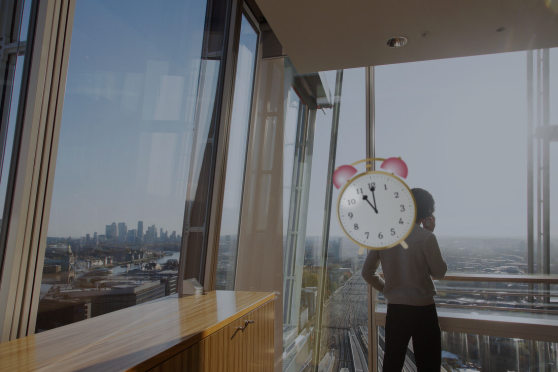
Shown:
11h00
